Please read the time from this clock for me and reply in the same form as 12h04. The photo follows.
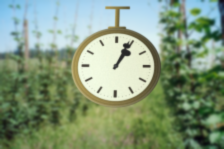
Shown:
1h04
